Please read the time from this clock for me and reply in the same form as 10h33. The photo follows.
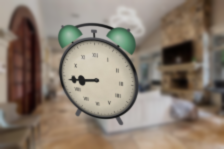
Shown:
8h44
